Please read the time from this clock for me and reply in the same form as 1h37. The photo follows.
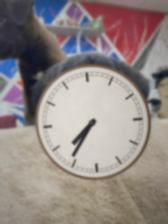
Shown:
7h36
